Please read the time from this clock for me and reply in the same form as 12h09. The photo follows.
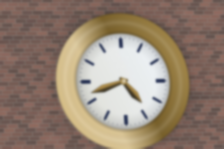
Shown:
4h42
